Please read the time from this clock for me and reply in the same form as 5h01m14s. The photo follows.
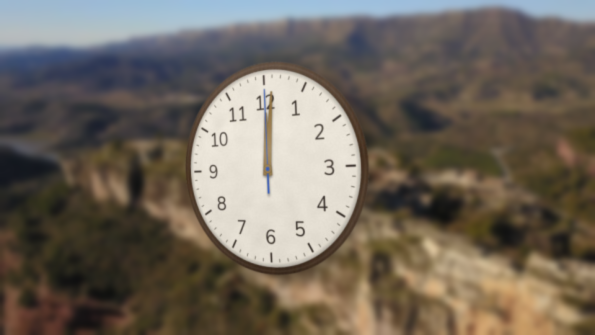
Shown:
12h01m00s
